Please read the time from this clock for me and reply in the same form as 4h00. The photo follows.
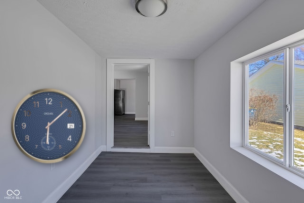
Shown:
6h08
